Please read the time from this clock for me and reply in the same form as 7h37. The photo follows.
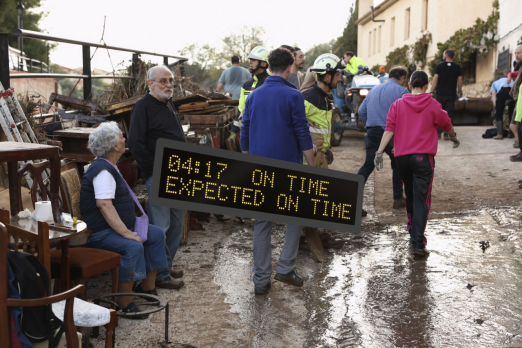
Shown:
4h17
